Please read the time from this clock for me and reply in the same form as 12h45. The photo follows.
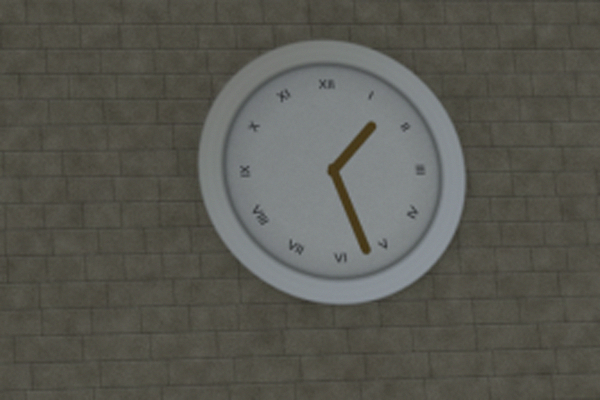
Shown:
1h27
